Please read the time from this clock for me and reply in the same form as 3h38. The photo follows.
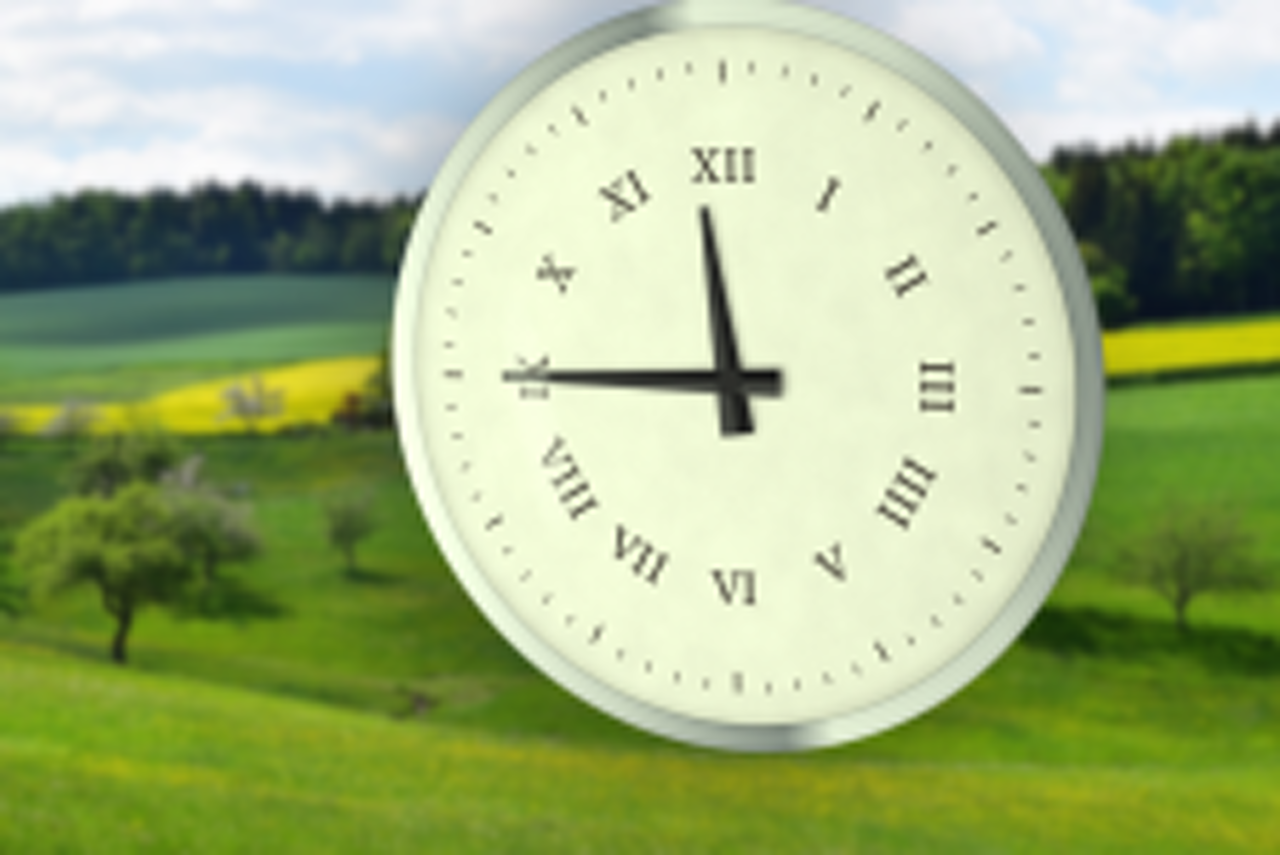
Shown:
11h45
